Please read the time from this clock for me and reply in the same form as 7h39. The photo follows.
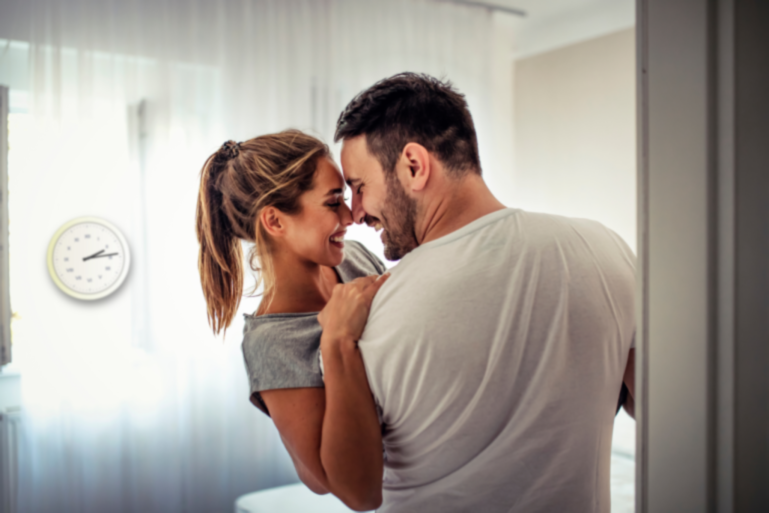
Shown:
2h14
